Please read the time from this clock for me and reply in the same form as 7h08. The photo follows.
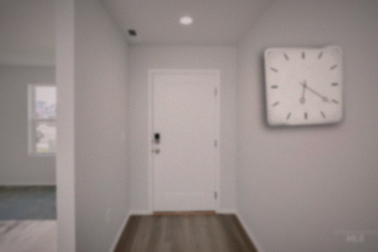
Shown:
6h21
